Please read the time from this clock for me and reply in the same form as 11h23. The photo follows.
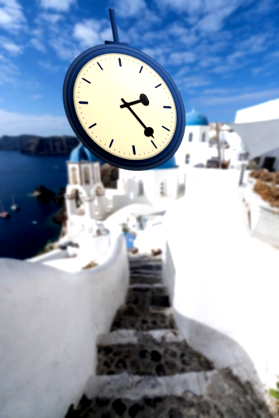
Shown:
2h24
